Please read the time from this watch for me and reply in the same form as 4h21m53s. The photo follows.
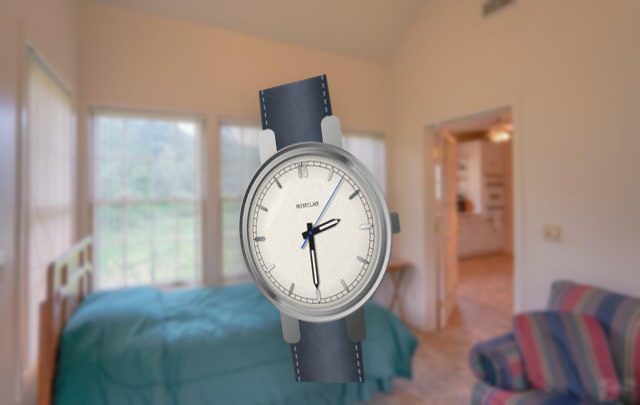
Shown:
2h30m07s
